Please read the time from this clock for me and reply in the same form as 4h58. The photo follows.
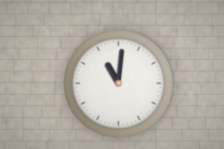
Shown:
11h01
